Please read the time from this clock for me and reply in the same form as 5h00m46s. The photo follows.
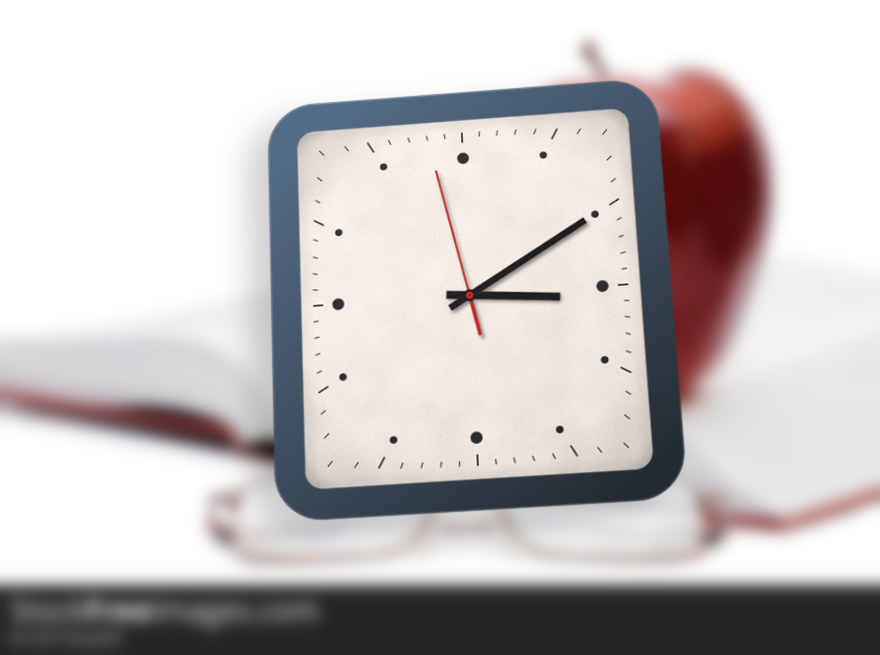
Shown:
3h09m58s
